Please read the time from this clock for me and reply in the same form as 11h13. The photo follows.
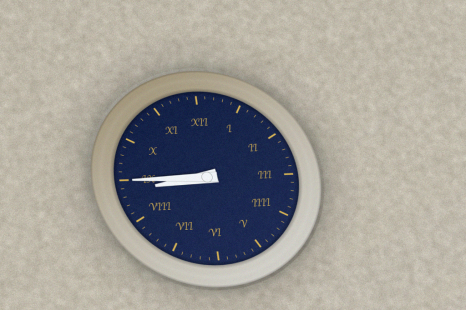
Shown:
8h45
